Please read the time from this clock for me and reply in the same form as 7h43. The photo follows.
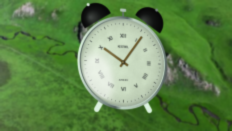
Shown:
10h06
